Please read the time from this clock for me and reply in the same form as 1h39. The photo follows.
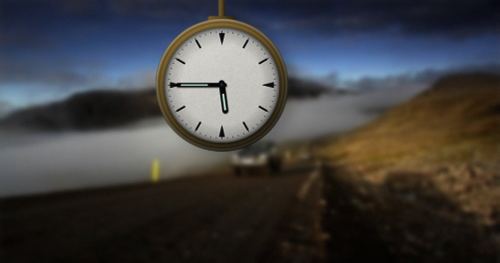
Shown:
5h45
